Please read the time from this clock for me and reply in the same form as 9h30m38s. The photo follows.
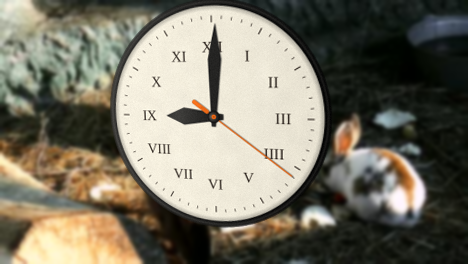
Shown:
9h00m21s
